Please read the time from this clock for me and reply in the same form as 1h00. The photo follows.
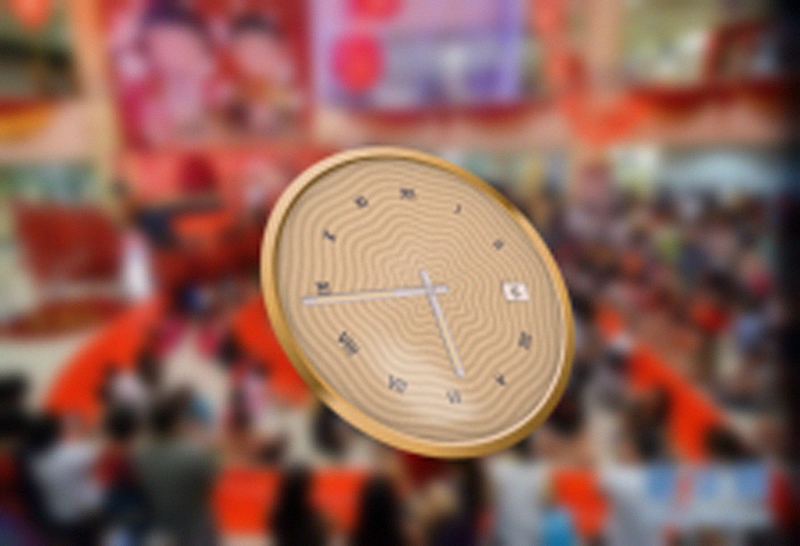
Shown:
5h44
